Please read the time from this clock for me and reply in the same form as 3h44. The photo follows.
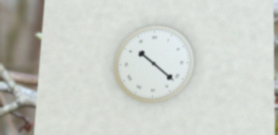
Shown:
10h22
